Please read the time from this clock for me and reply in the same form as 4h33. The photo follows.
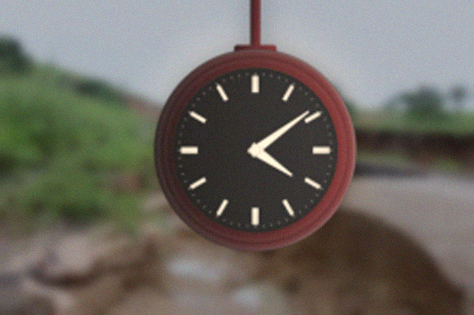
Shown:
4h09
